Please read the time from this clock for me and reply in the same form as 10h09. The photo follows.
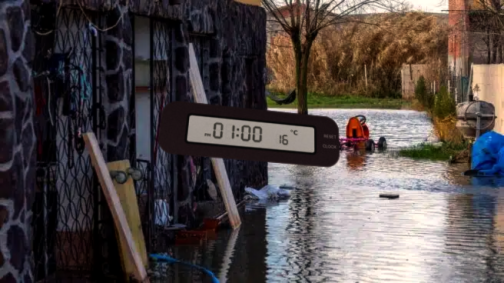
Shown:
1h00
